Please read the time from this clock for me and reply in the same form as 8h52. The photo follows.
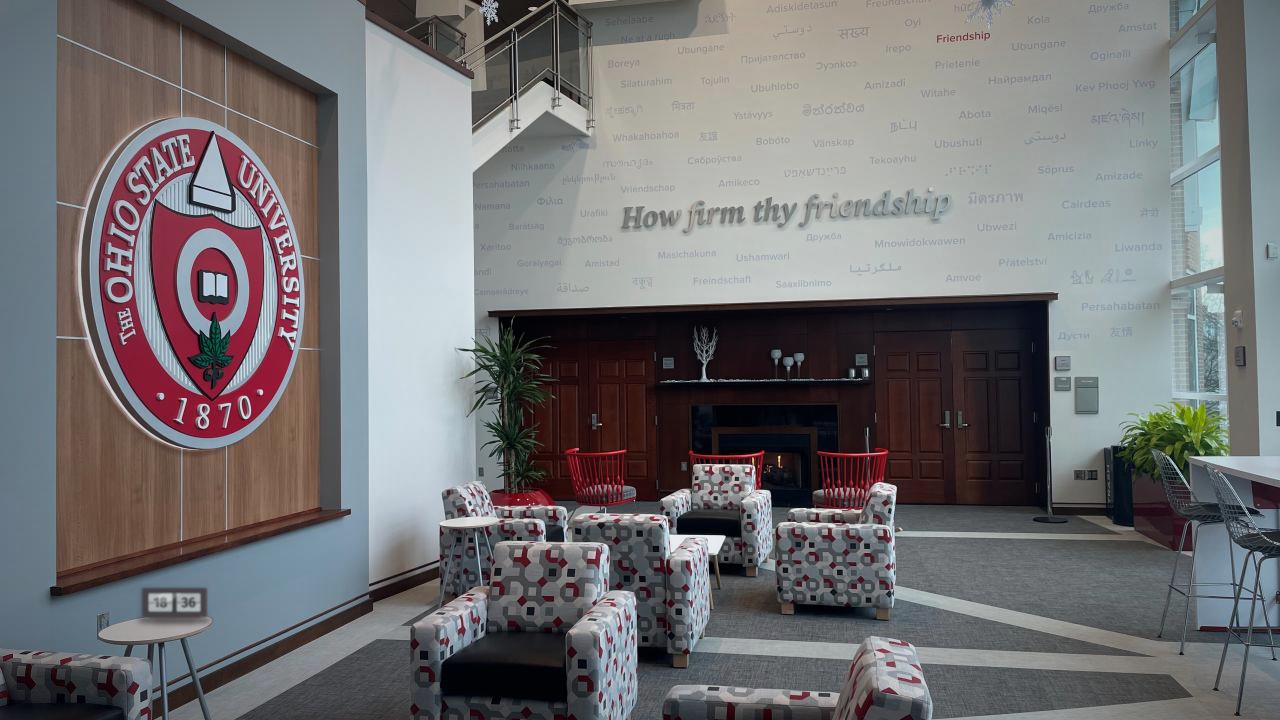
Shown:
18h36
